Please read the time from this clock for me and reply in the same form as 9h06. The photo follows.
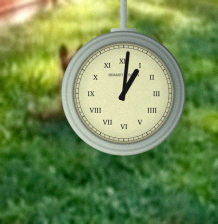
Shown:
1h01
